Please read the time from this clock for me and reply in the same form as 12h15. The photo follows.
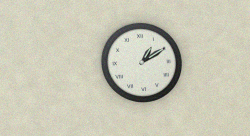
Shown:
1h10
